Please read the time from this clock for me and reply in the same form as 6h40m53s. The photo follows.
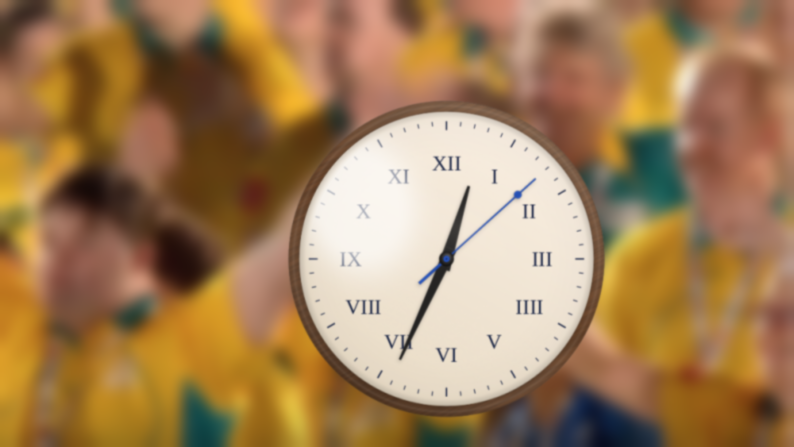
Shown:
12h34m08s
